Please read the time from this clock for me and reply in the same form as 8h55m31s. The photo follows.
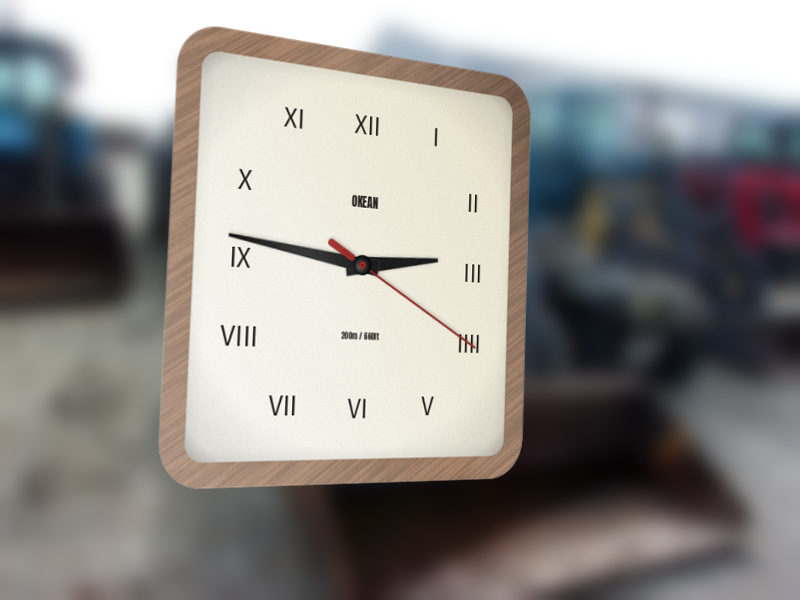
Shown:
2h46m20s
